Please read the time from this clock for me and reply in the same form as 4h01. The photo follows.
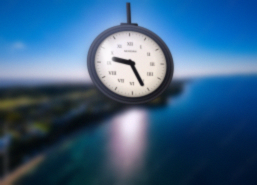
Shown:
9h26
